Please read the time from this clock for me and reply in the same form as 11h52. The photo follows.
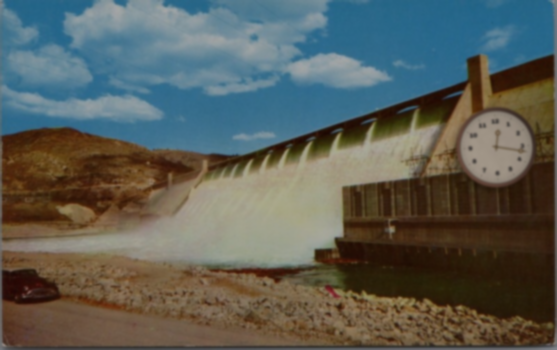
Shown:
12h17
